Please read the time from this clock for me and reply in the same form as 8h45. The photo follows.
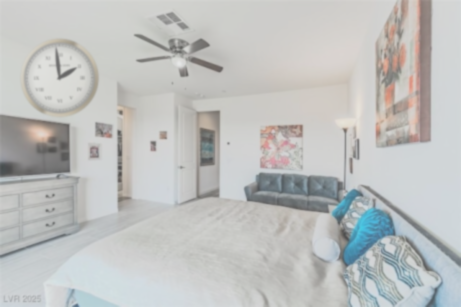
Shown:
1h59
